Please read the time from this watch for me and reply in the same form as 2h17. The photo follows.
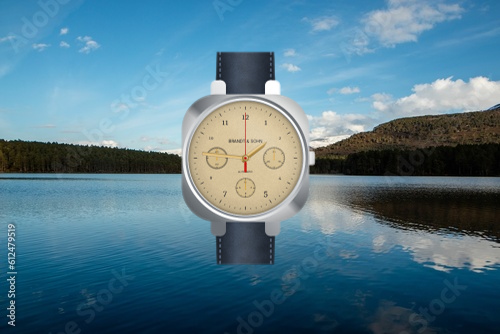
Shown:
1h46
